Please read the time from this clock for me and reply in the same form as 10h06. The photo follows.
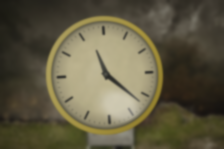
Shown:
11h22
